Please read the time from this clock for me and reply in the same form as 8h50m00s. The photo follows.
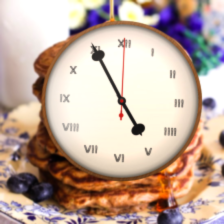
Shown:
4h55m00s
